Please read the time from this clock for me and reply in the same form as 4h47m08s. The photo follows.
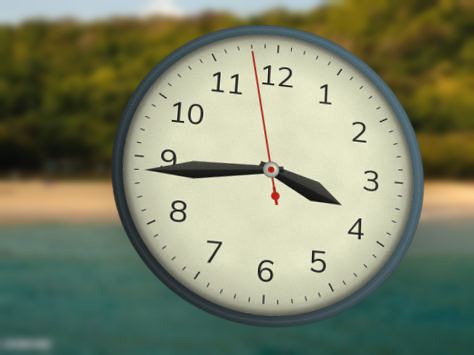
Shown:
3h43m58s
